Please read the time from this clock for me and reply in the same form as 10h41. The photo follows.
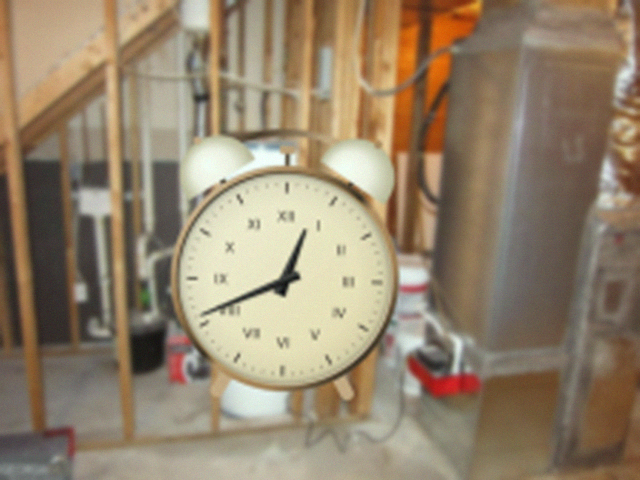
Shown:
12h41
